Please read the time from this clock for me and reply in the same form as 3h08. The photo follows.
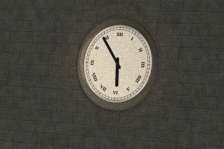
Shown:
5h54
